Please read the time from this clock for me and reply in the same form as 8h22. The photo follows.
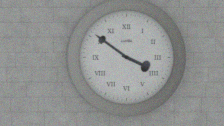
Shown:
3h51
